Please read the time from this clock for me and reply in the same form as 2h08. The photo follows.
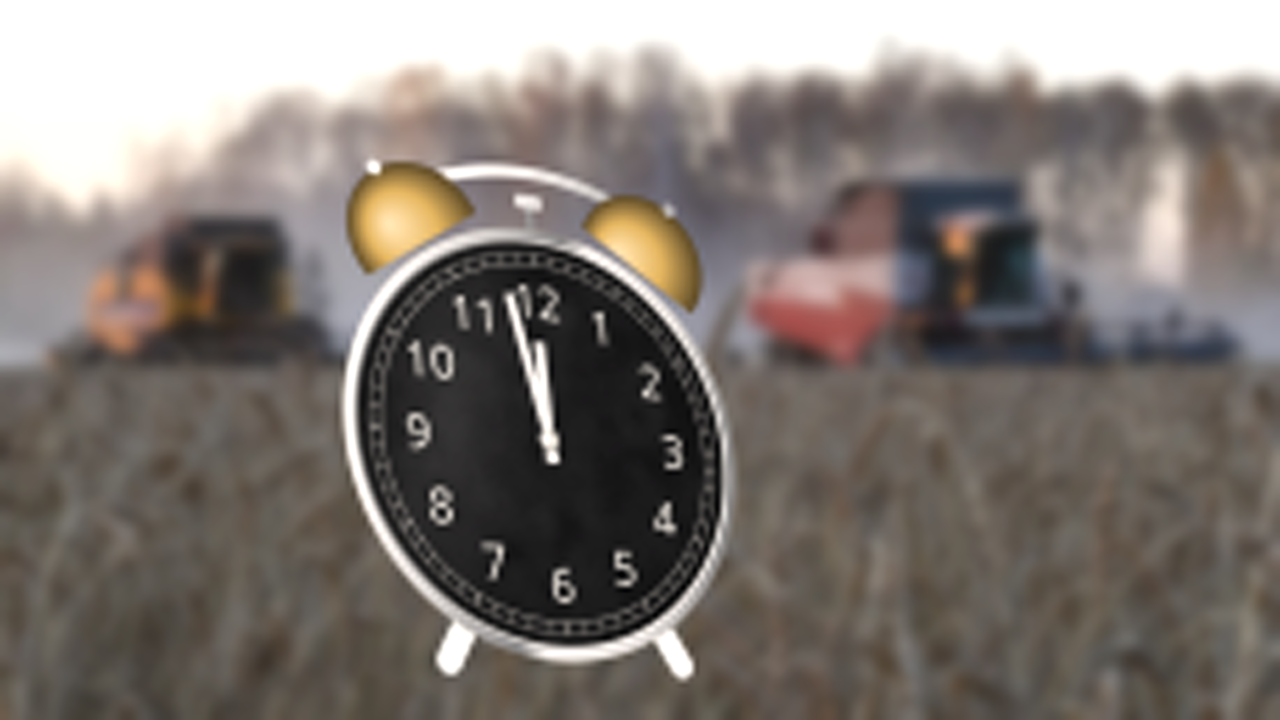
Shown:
11h58
